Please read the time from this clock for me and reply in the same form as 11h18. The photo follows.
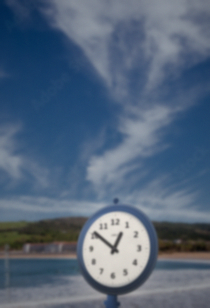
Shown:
12h51
